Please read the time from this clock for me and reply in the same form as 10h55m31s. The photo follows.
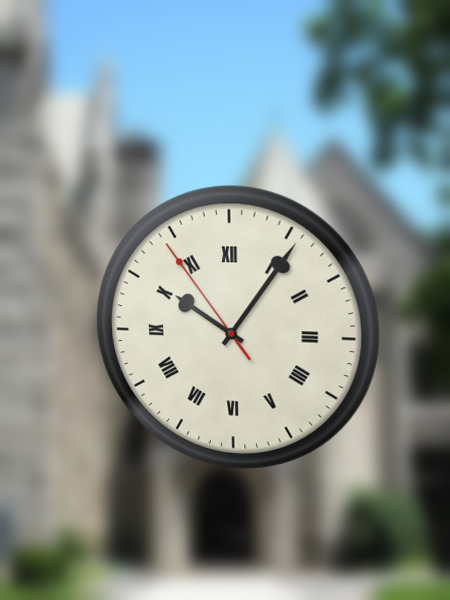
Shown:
10h05m54s
